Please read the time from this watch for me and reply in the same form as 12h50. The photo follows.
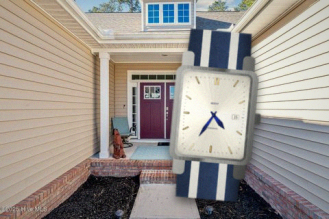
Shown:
4h35
